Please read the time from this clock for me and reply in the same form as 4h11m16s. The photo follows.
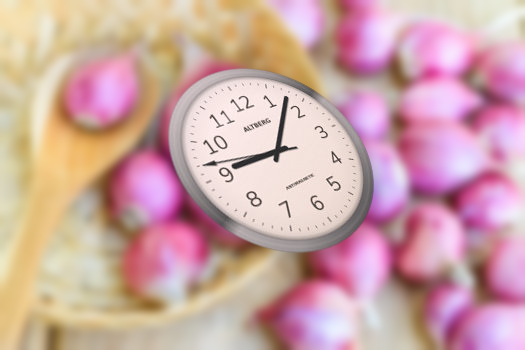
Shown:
9h07m47s
